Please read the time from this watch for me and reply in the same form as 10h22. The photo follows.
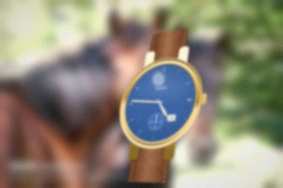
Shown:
4h46
